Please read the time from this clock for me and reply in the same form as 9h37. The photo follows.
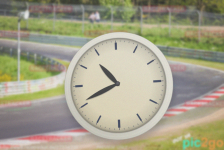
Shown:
10h41
